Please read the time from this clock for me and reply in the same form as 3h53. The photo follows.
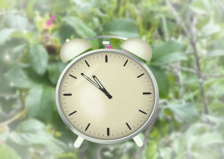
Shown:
10h52
